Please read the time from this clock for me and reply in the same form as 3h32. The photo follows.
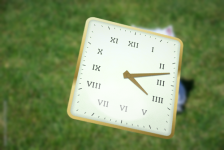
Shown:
4h12
